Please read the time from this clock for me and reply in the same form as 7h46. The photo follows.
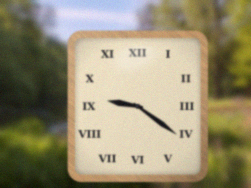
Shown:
9h21
